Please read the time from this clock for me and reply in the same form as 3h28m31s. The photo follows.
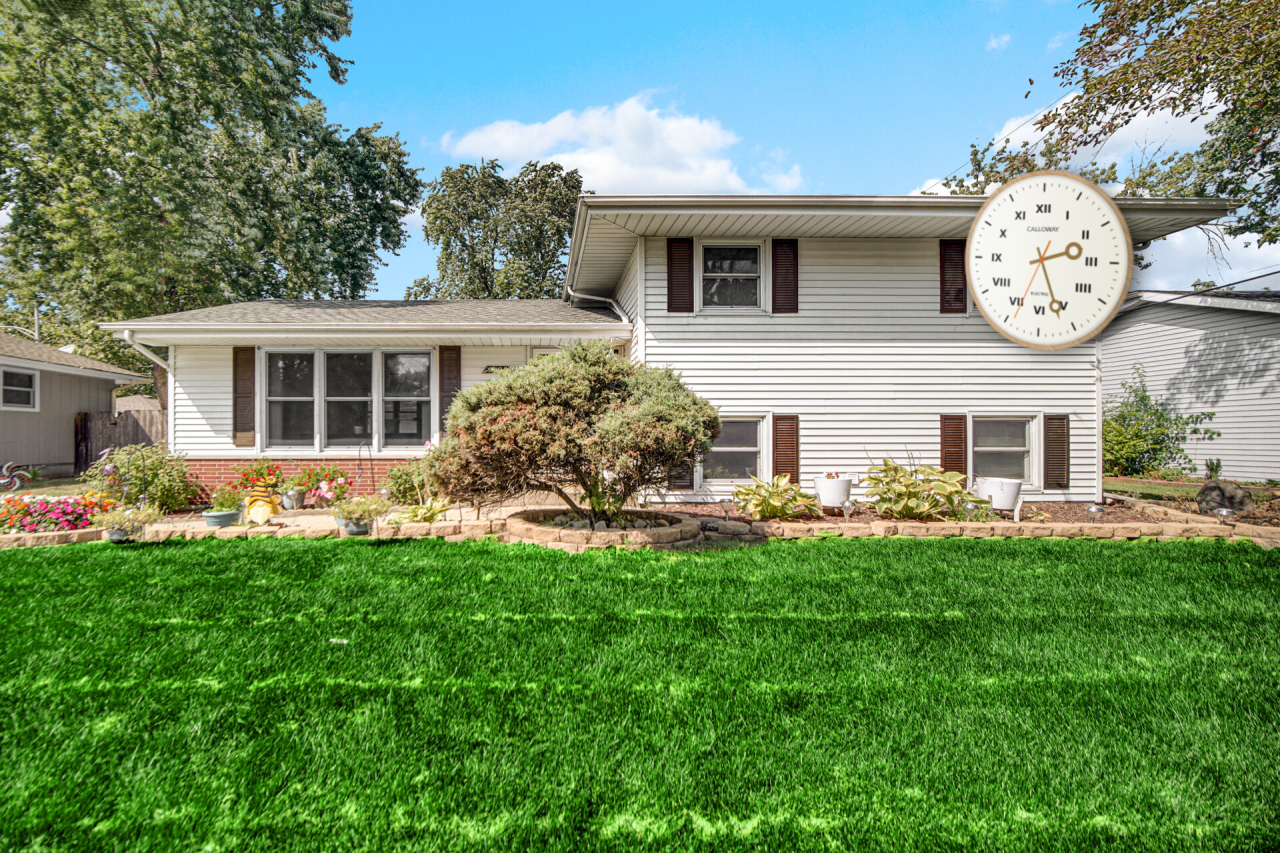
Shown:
2h26m34s
